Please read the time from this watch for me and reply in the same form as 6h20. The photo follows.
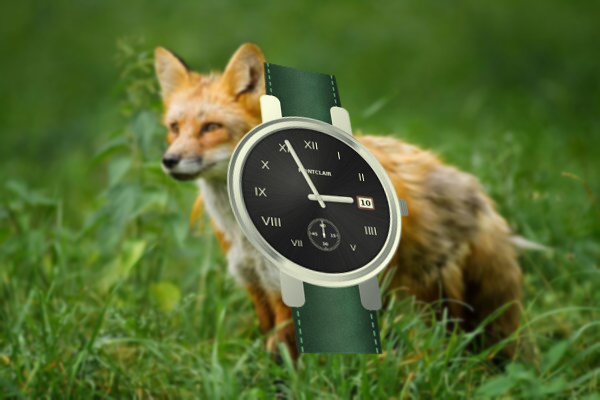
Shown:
2h56
